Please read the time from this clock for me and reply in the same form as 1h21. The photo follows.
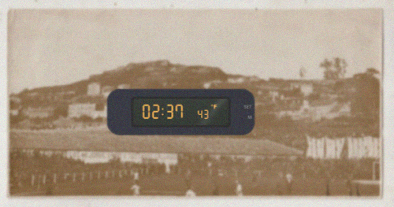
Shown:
2h37
